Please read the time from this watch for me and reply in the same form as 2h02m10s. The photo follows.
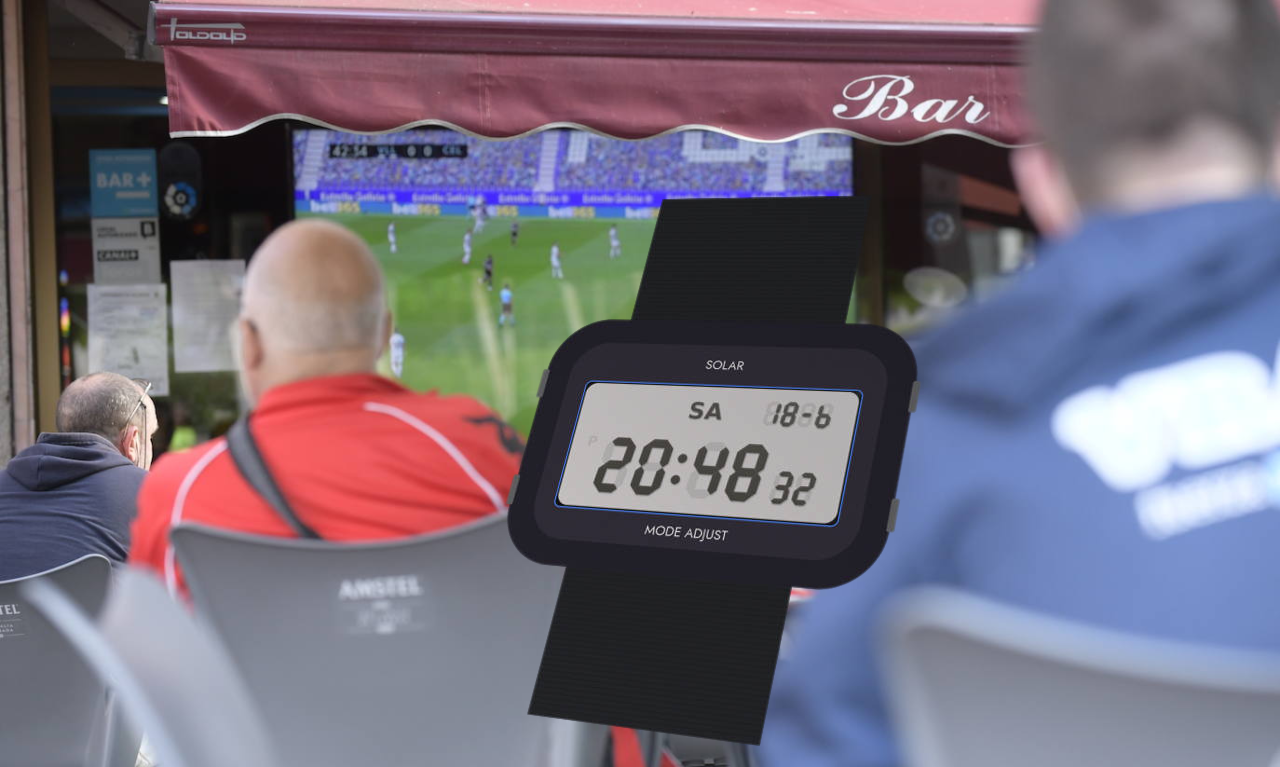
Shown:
20h48m32s
